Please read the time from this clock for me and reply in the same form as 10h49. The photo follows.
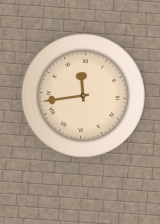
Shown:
11h43
